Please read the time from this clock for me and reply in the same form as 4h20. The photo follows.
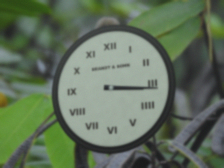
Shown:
3h16
